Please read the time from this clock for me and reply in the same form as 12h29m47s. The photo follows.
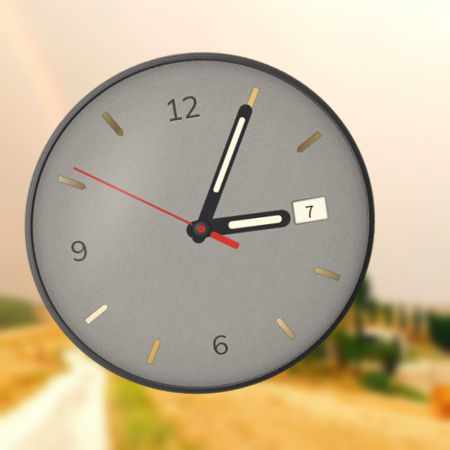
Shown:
3h04m51s
